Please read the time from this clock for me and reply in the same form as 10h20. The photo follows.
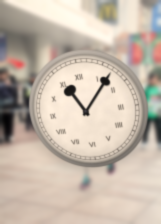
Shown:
11h07
